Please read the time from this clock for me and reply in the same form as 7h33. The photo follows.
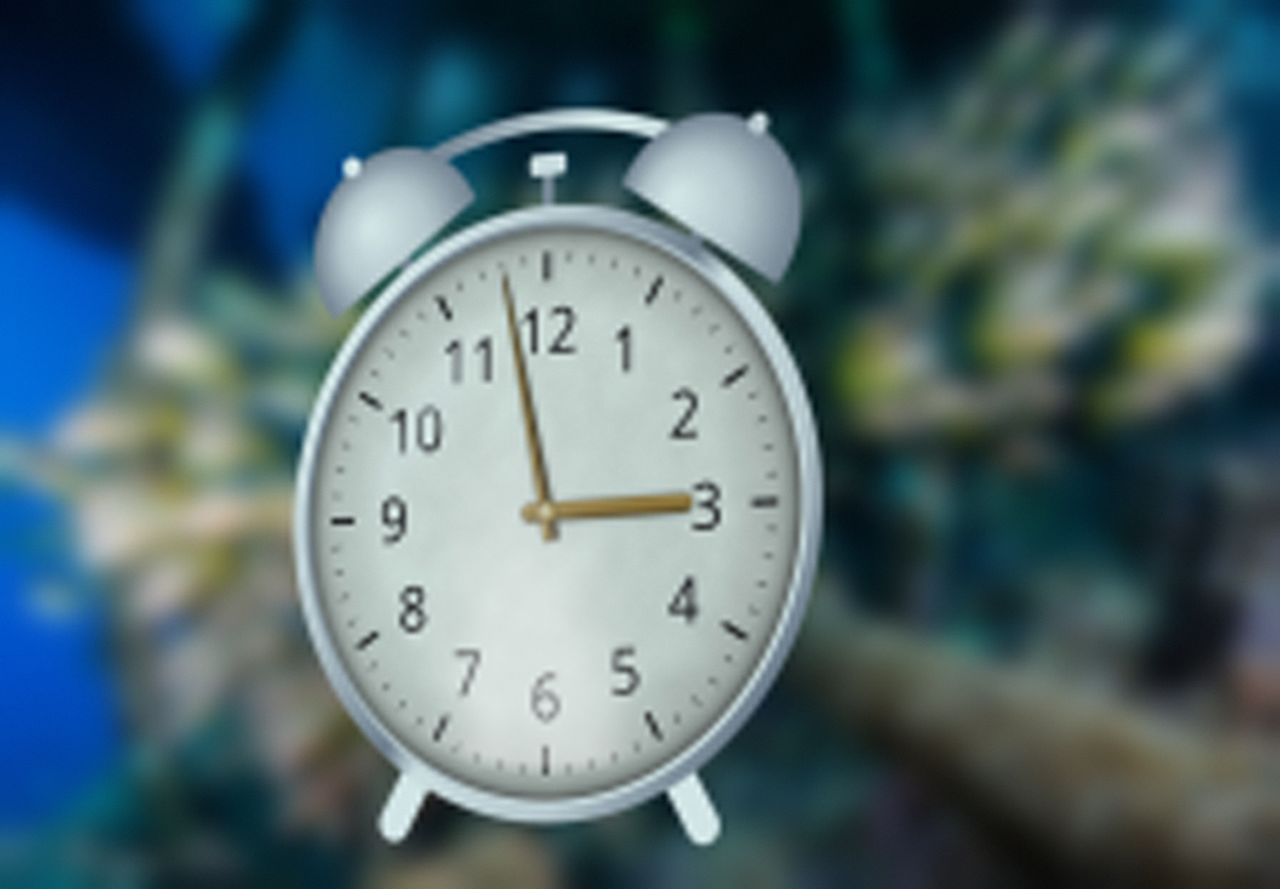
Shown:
2h58
